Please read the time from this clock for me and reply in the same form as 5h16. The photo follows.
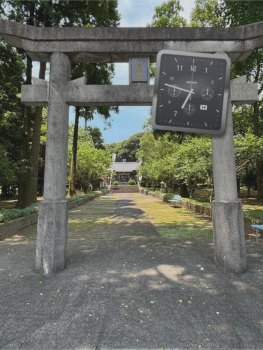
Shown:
6h47
